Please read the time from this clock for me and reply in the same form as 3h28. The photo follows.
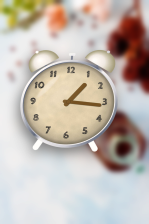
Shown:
1h16
